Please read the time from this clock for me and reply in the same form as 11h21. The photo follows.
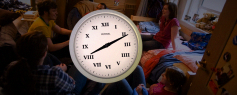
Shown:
8h11
